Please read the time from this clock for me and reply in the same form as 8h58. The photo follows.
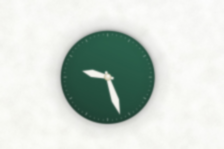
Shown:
9h27
